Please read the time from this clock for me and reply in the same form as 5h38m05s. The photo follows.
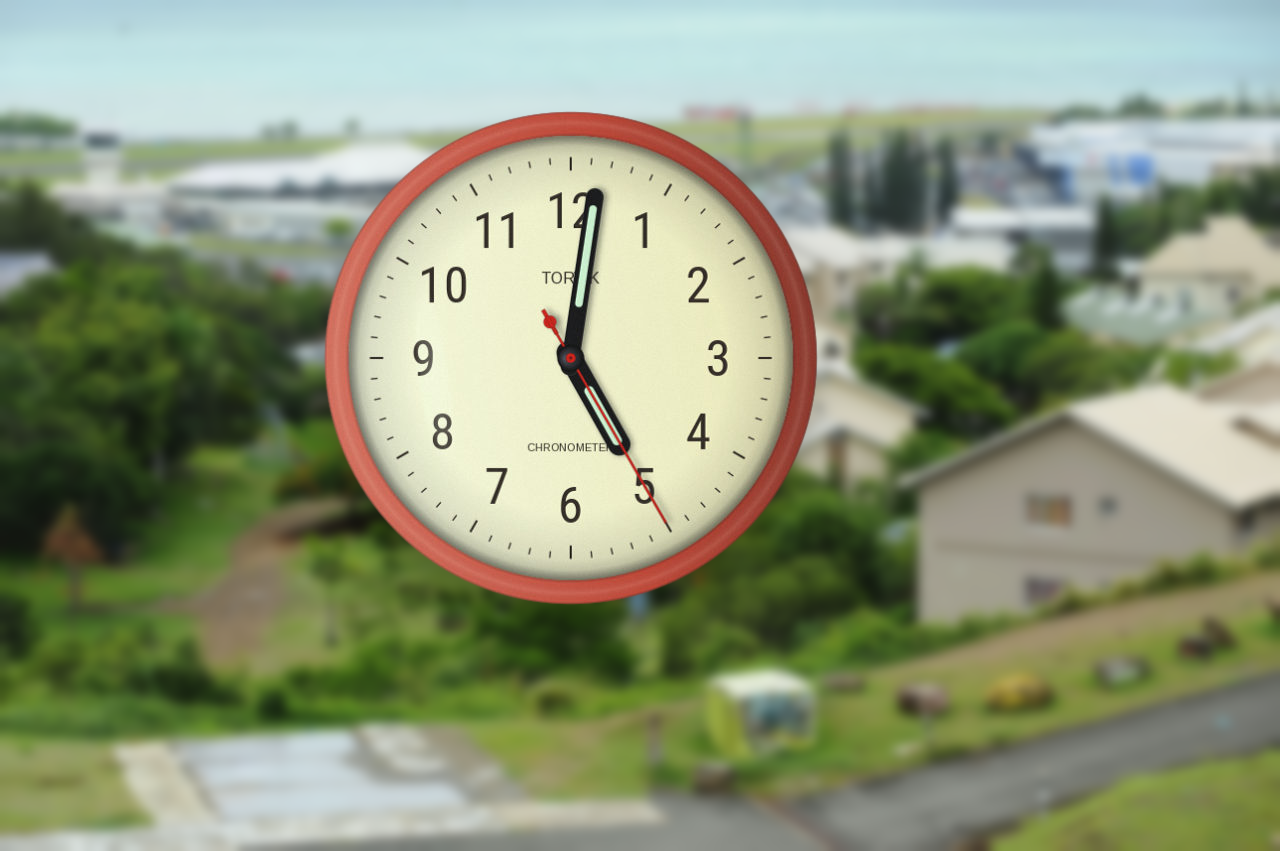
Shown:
5h01m25s
